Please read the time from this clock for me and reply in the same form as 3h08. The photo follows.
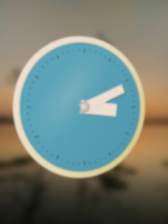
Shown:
3h11
